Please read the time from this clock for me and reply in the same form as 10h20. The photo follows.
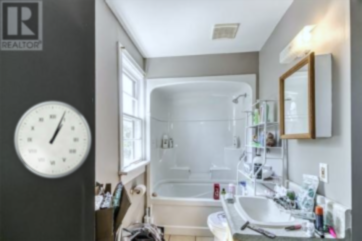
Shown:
1h04
